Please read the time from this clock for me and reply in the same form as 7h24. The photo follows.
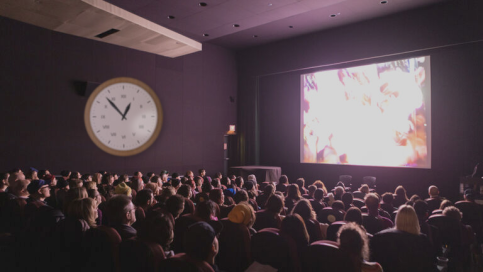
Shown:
12h53
